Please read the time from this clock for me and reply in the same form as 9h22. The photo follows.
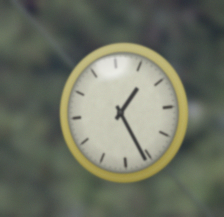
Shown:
1h26
